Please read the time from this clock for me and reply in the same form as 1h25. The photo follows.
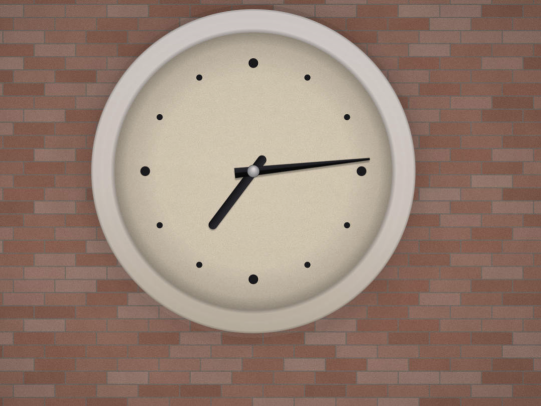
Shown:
7h14
